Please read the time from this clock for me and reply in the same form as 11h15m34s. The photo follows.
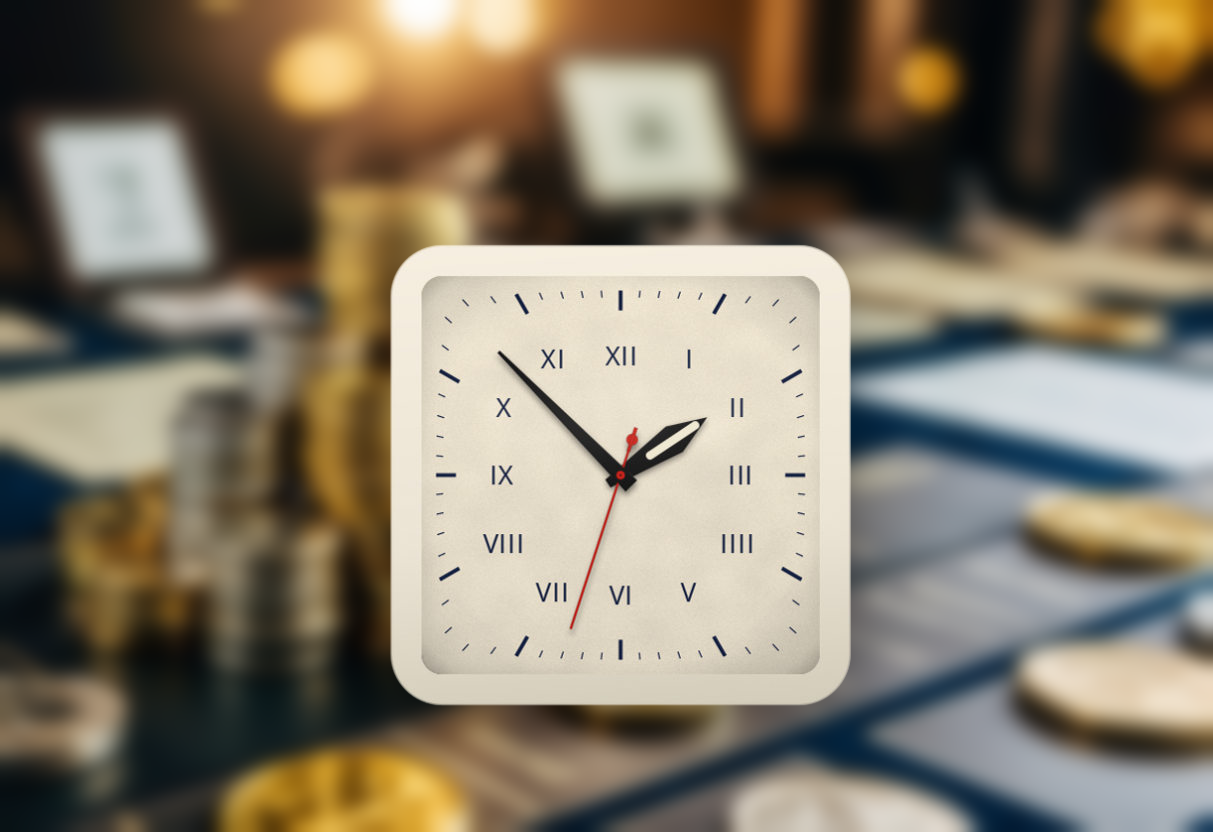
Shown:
1h52m33s
